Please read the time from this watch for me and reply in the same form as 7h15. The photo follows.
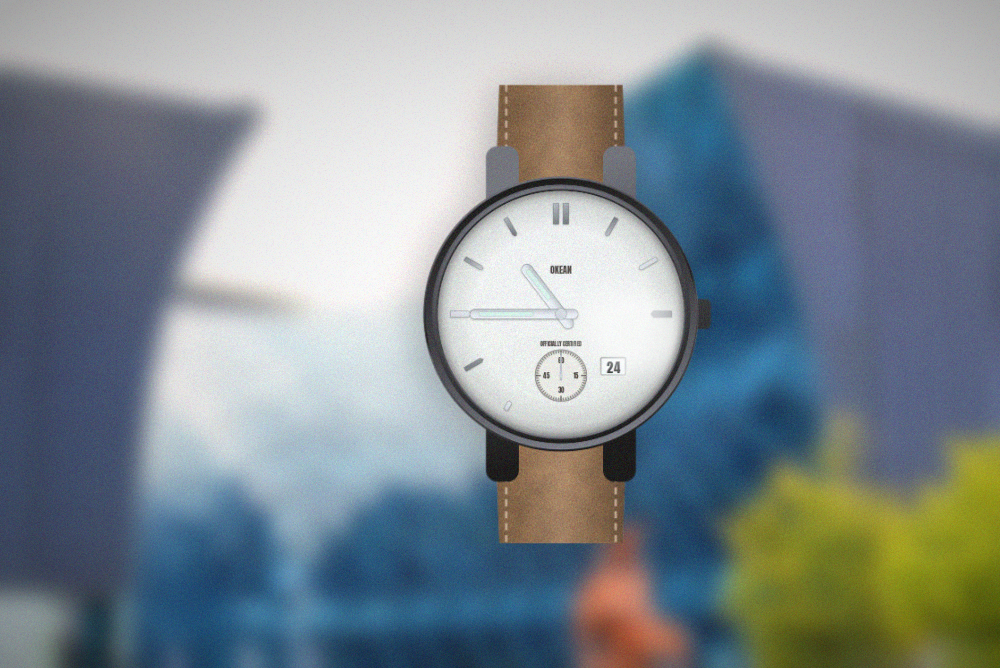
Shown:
10h45
